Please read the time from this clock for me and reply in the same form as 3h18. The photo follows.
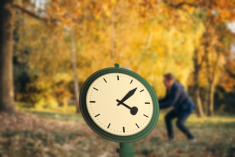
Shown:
4h08
